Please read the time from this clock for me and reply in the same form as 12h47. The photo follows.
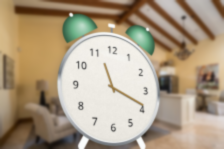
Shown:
11h19
